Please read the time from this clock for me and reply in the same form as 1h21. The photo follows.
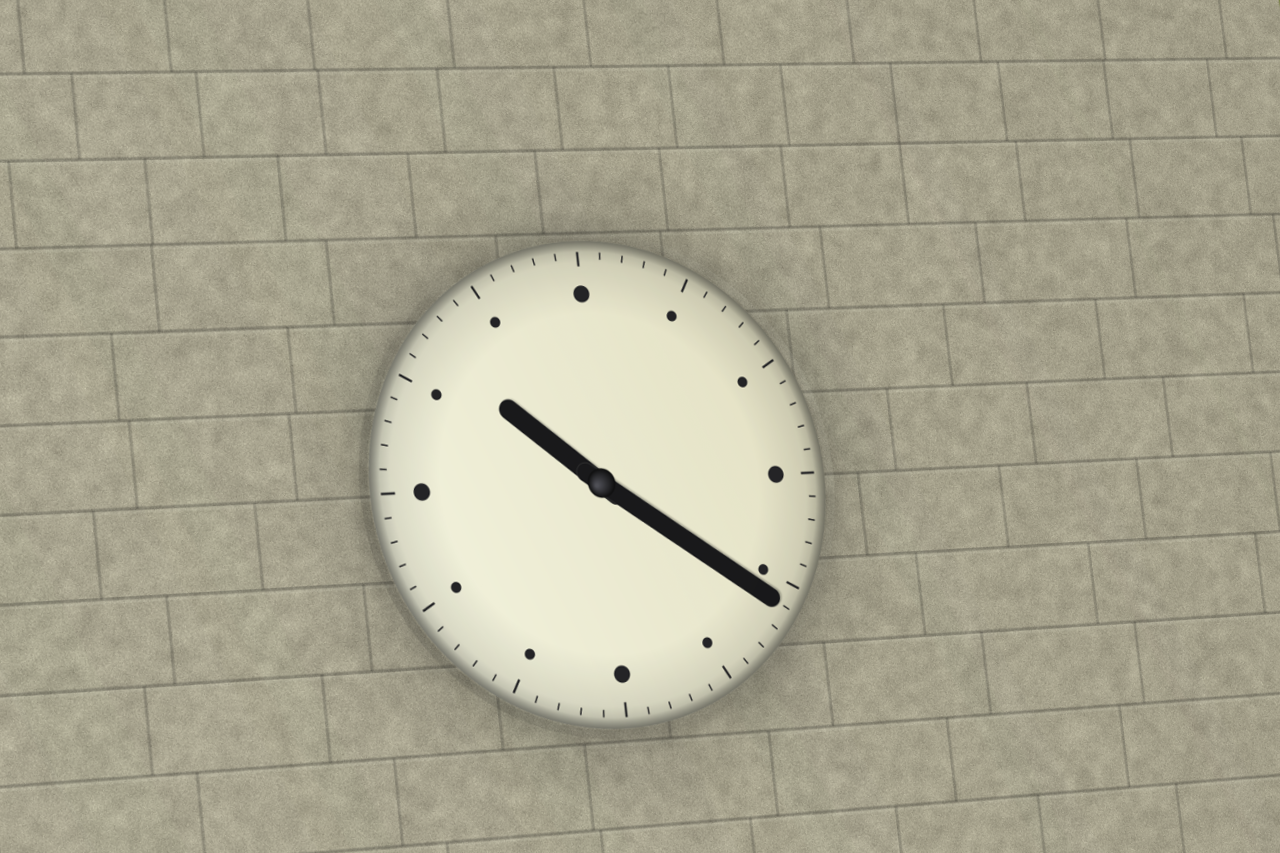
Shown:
10h21
